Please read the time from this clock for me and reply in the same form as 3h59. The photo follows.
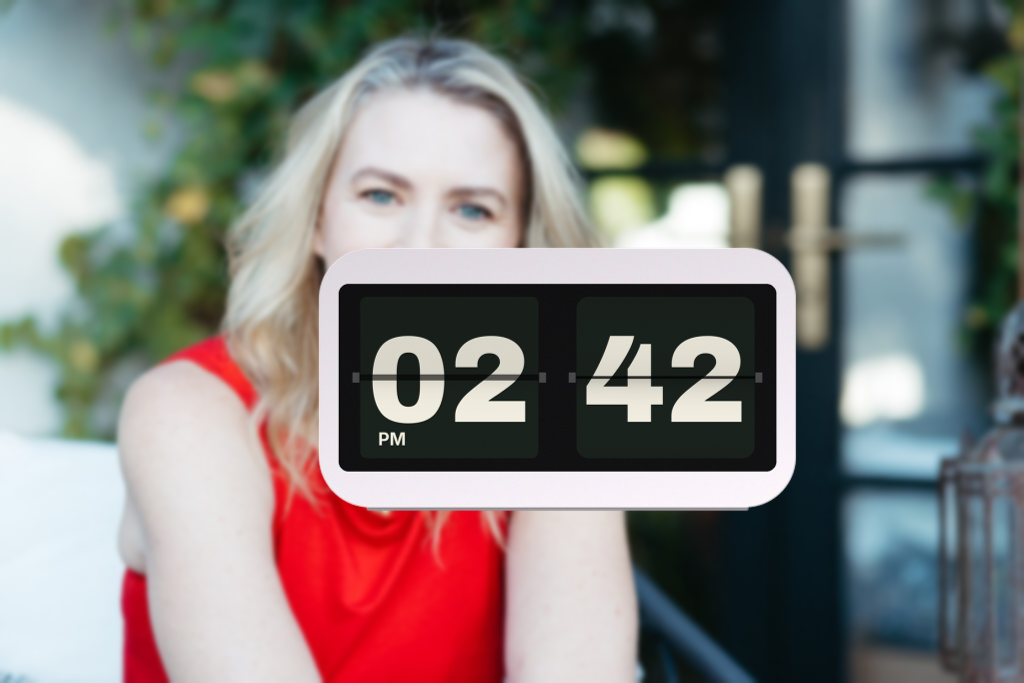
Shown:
2h42
